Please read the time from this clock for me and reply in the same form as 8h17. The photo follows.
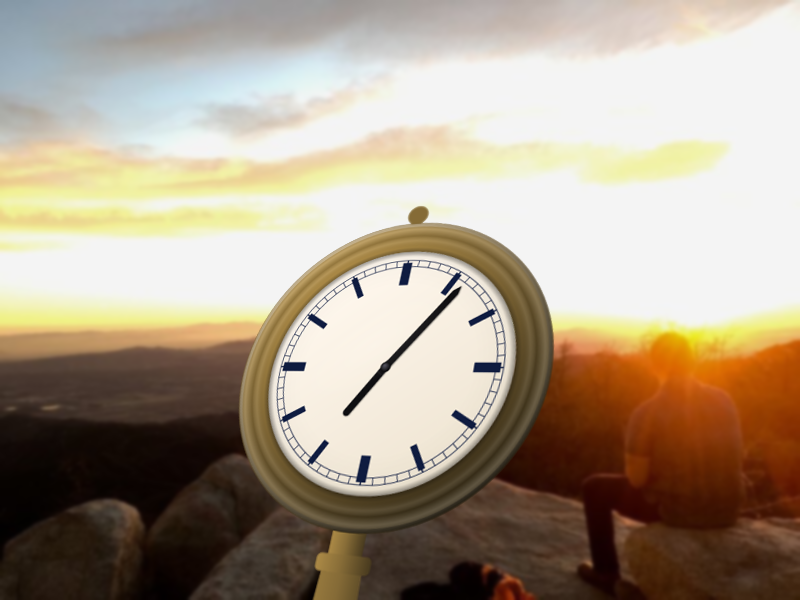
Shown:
7h06
